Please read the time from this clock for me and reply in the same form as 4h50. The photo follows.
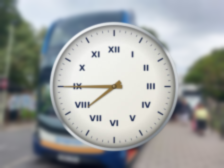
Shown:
7h45
